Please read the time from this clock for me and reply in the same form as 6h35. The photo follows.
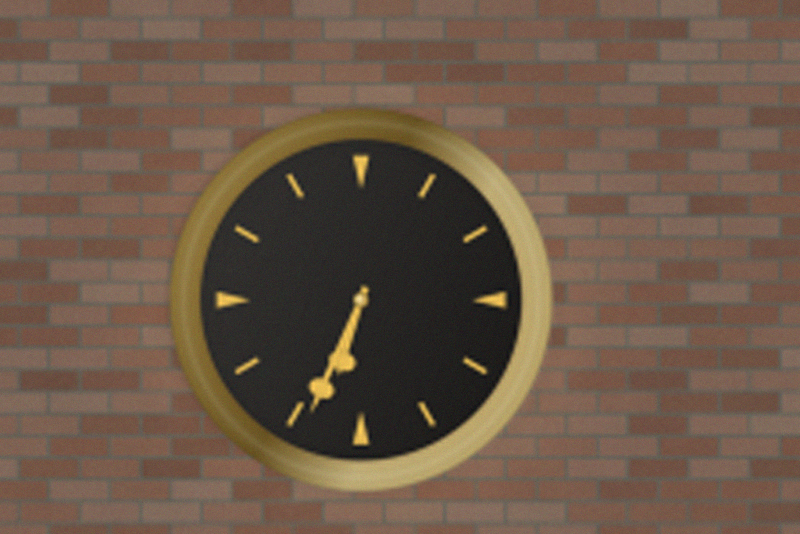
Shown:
6h34
